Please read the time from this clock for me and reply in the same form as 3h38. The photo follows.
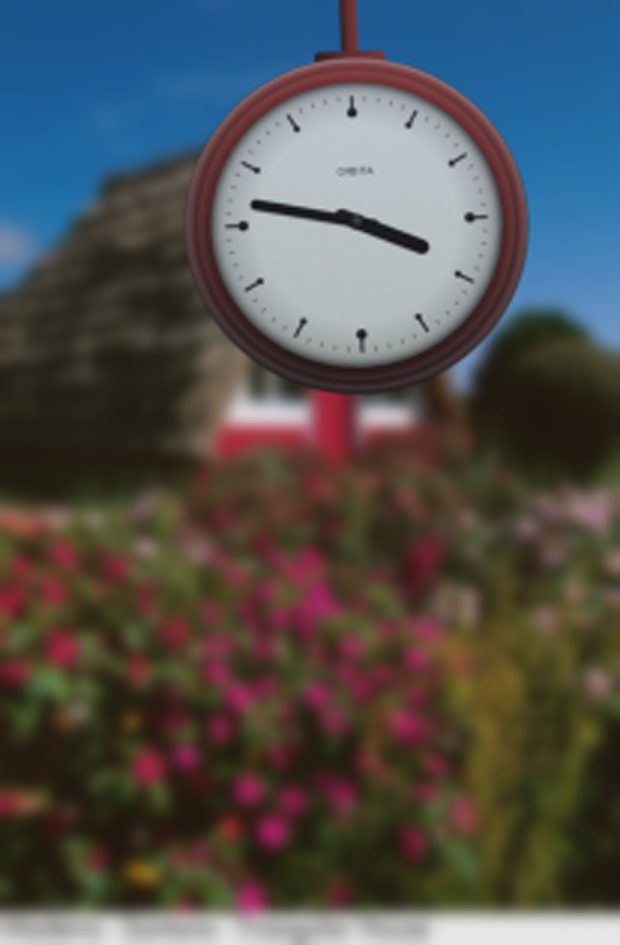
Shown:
3h47
